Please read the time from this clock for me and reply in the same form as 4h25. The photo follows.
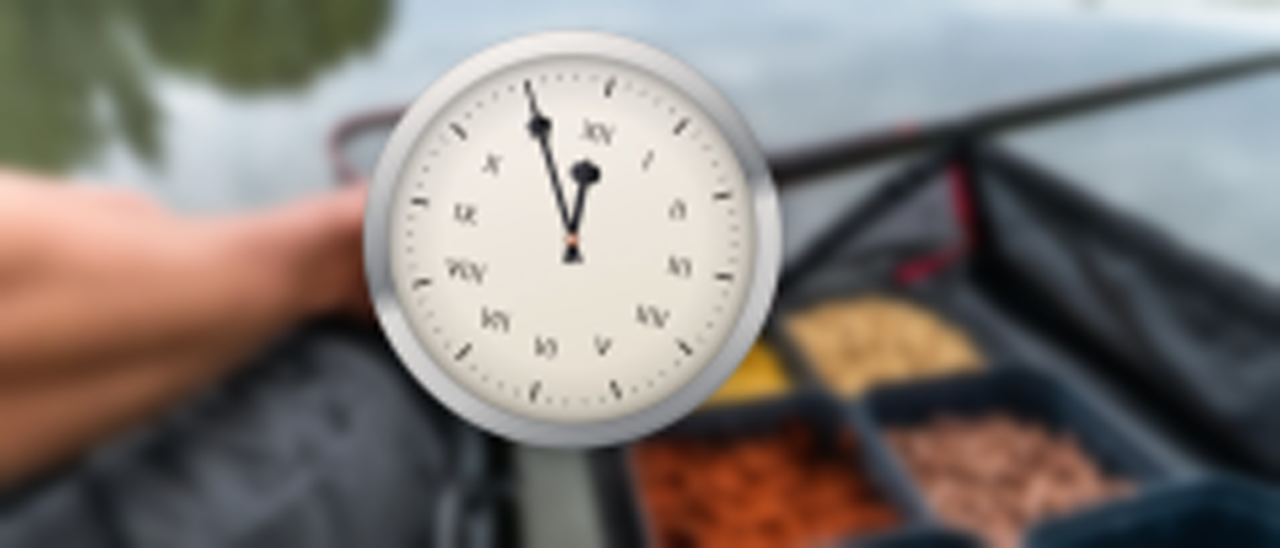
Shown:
11h55
